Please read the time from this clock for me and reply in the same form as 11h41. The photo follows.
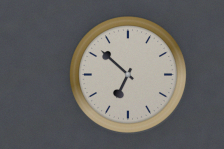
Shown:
6h52
